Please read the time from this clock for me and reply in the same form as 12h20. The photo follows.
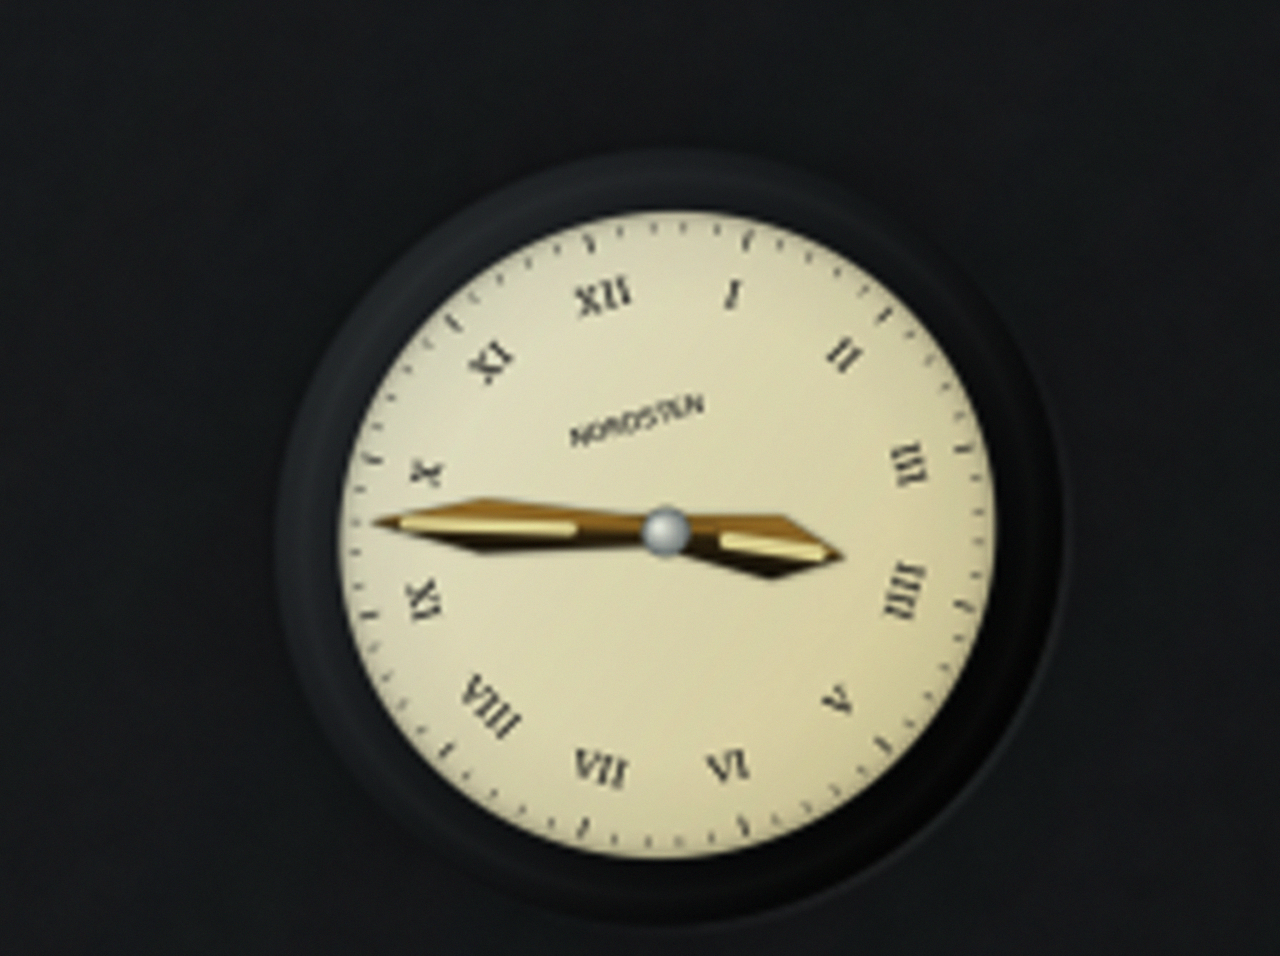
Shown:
3h48
